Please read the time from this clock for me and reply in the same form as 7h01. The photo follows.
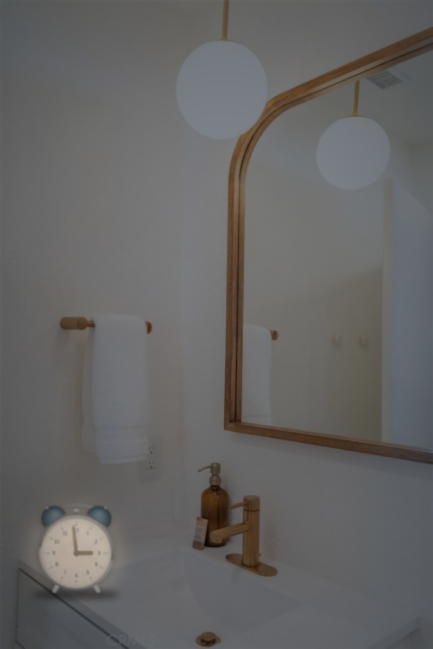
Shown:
2h59
